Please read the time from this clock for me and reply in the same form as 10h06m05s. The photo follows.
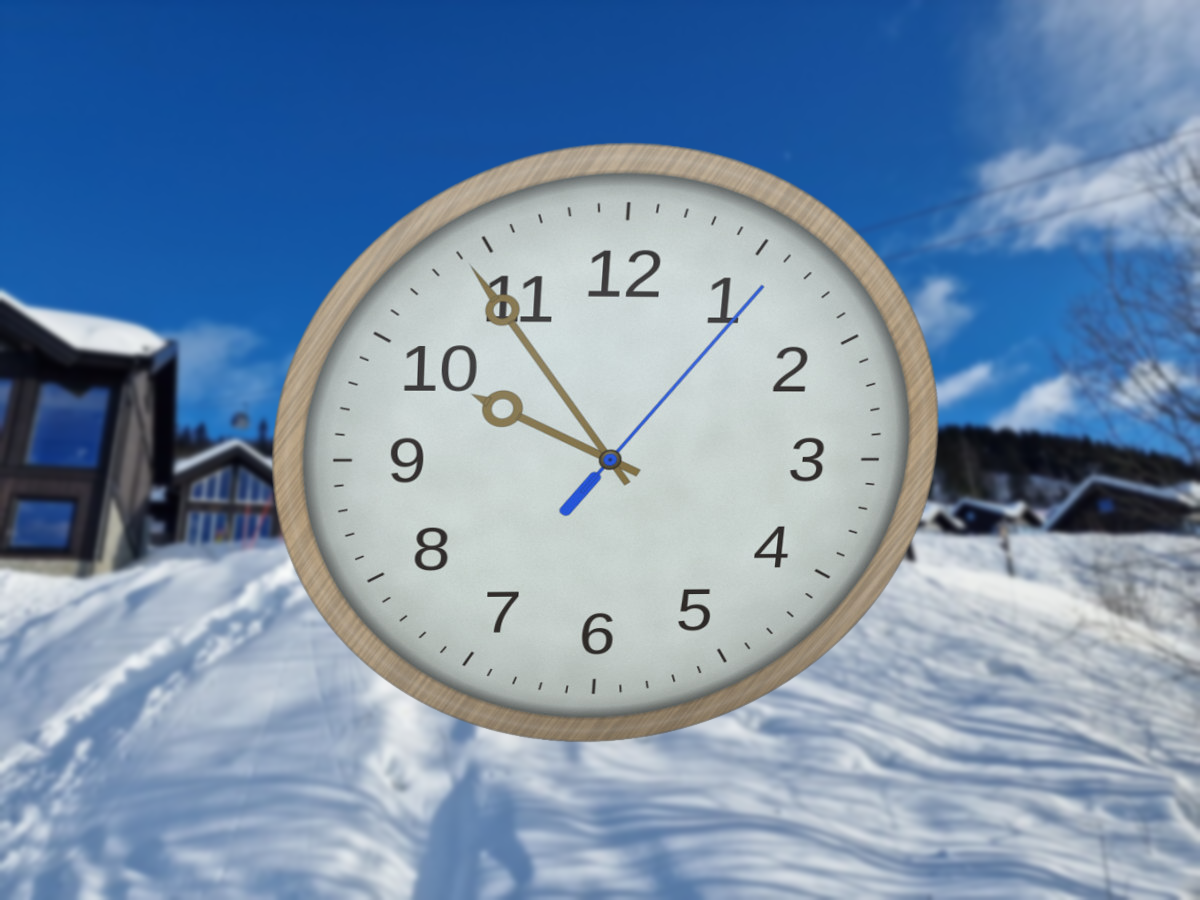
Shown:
9h54m06s
